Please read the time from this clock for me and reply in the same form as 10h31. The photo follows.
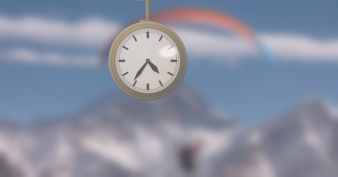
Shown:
4h36
